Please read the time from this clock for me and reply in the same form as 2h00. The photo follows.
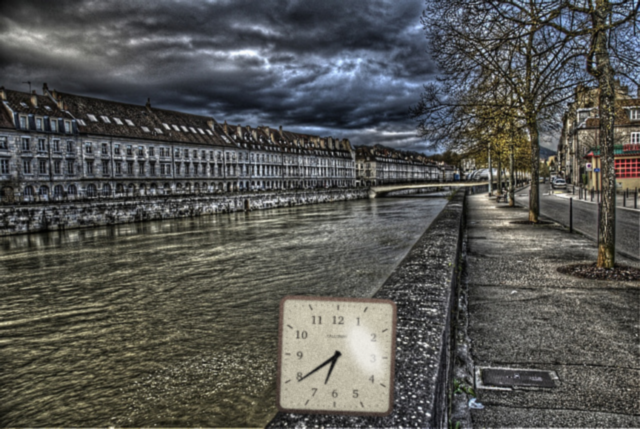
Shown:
6h39
